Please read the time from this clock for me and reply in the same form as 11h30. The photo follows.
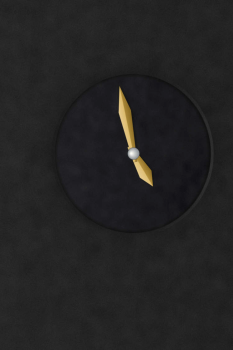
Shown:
4h58
